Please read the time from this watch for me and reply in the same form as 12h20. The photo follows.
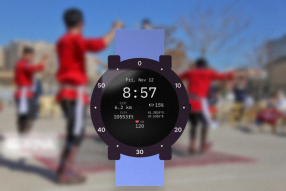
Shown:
8h57
